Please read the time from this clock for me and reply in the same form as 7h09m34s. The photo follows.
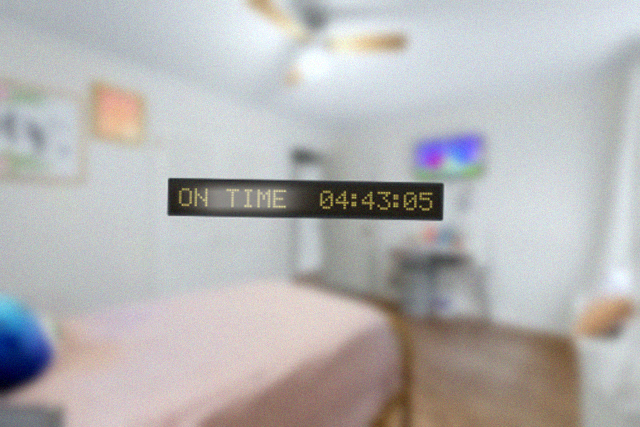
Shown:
4h43m05s
